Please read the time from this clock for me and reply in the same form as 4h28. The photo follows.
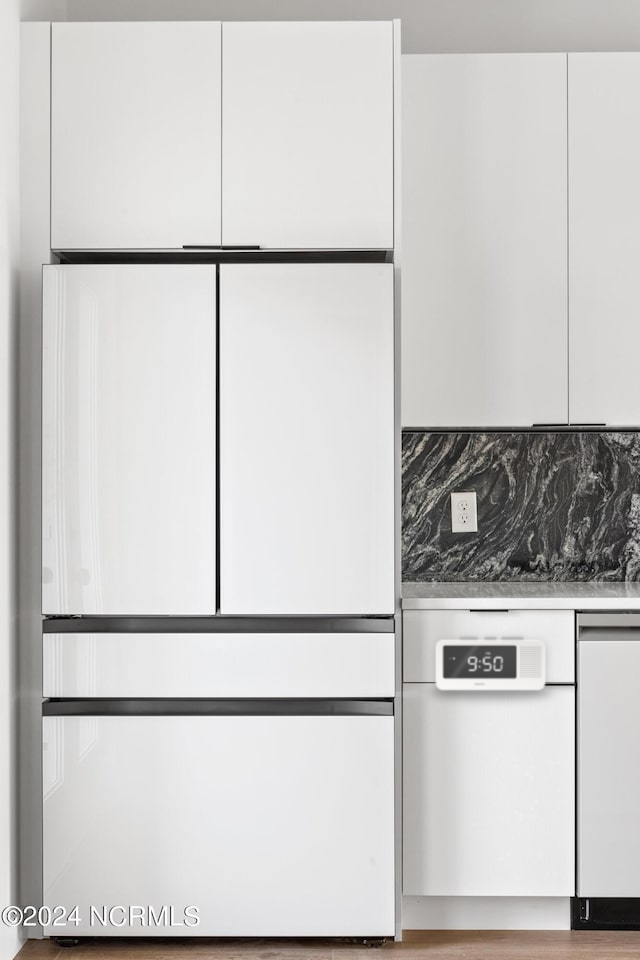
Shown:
9h50
